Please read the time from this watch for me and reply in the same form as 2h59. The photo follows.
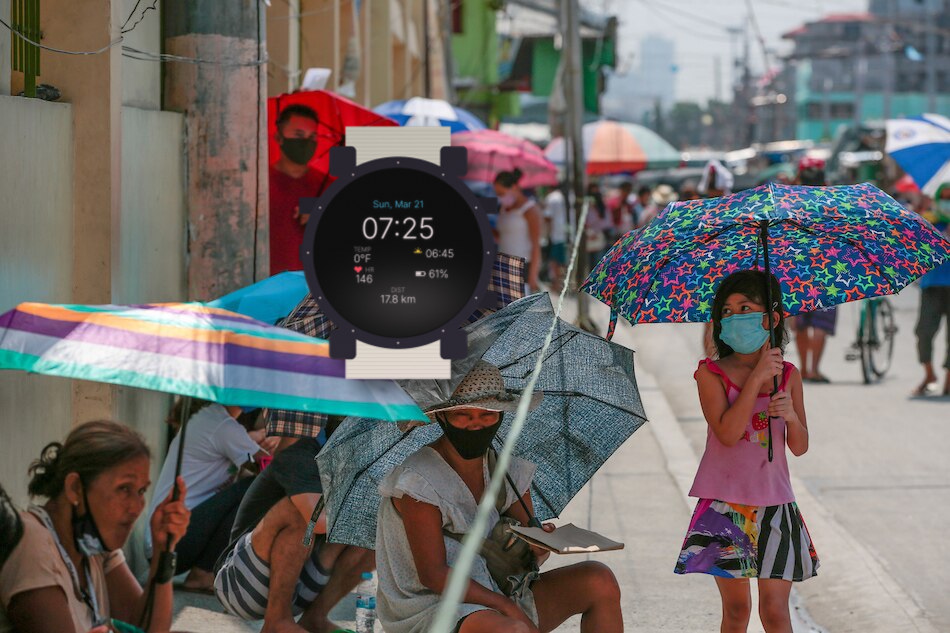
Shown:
7h25
